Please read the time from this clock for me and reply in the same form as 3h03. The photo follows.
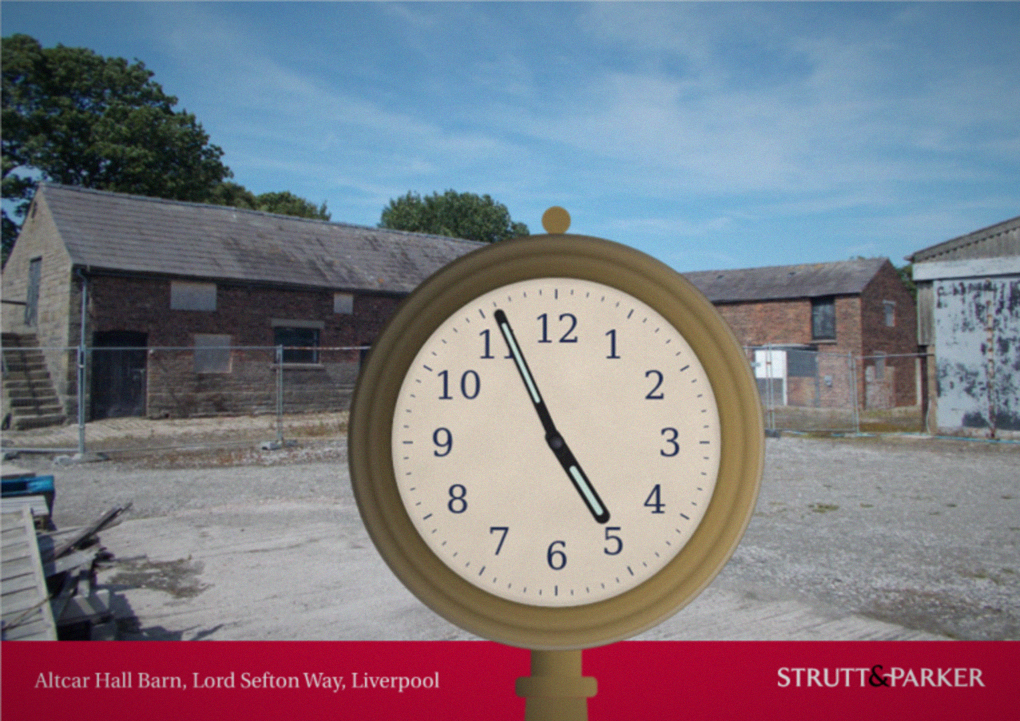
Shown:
4h56
